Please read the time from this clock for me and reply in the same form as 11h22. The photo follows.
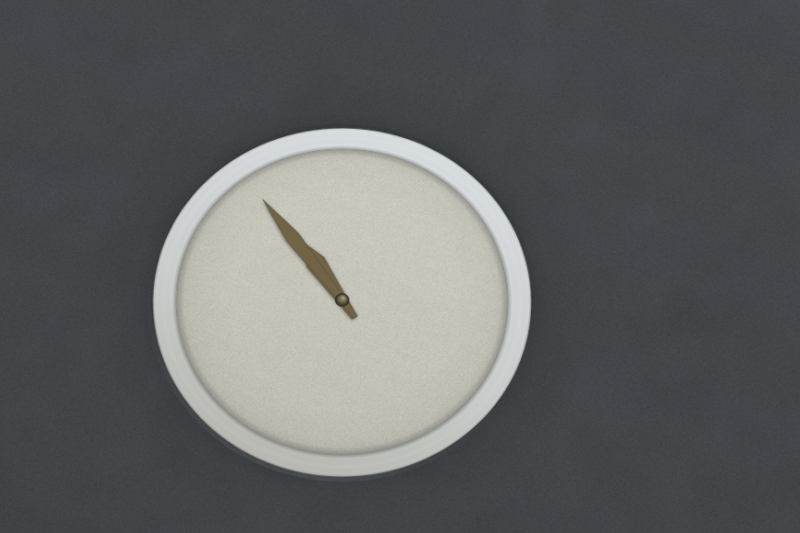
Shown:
10h54
